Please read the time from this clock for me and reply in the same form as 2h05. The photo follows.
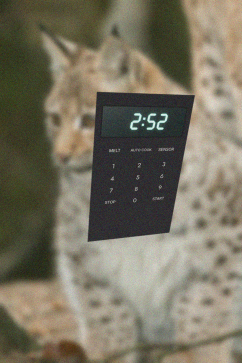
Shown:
2h52
